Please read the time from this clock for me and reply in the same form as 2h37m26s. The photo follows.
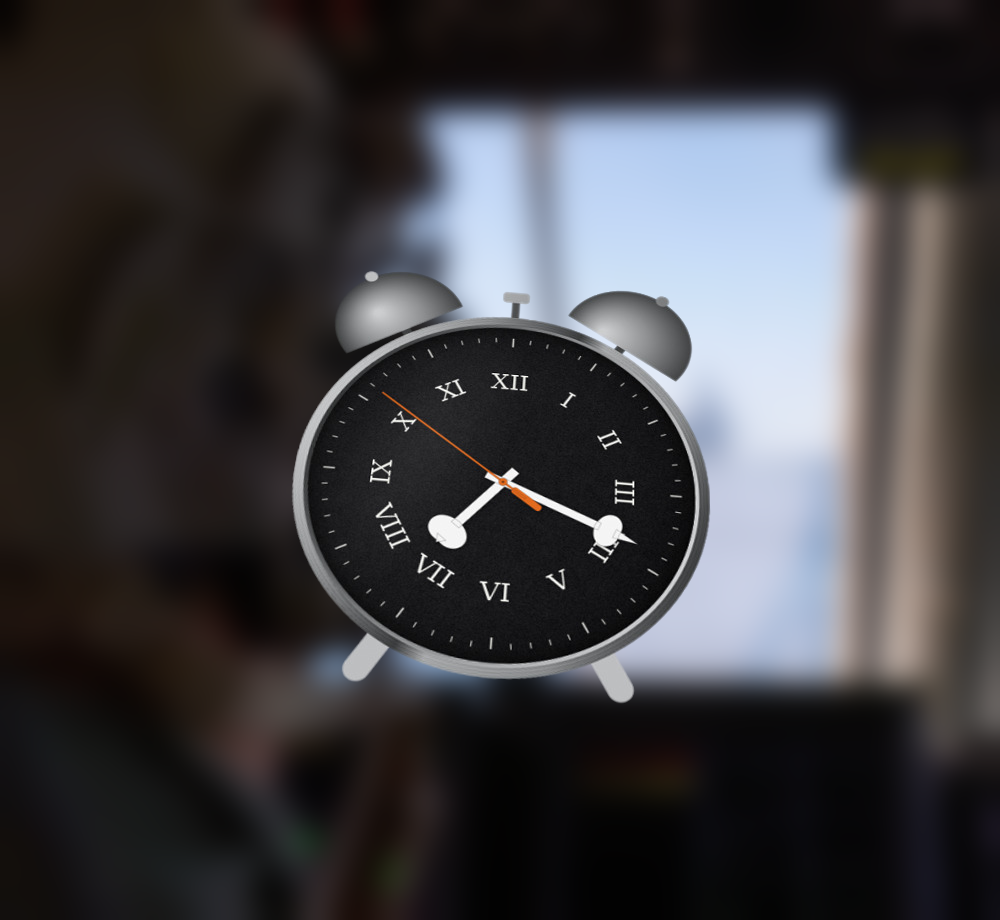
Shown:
7h18m51s
